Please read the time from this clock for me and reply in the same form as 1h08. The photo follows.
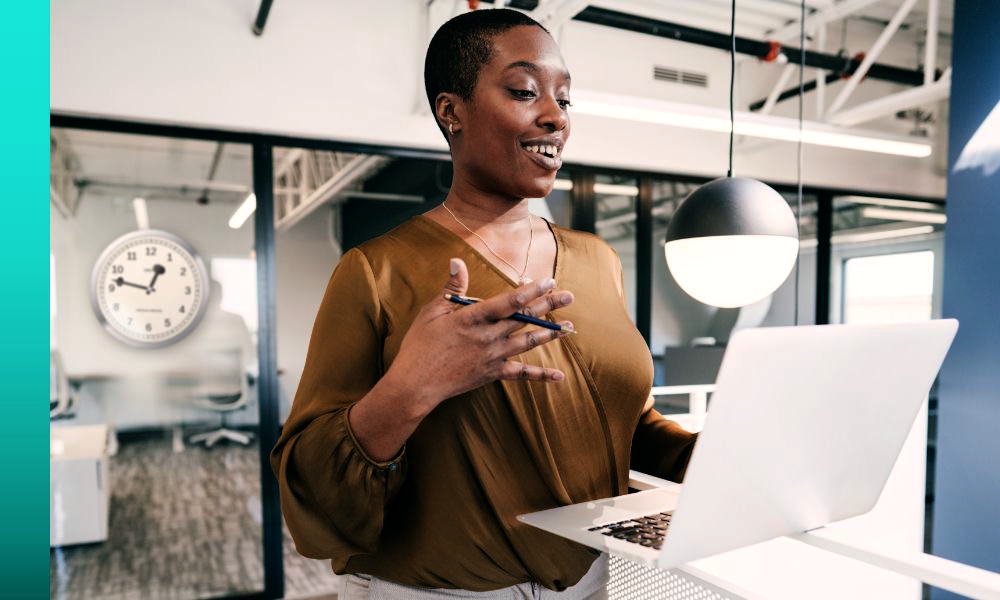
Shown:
12h47
